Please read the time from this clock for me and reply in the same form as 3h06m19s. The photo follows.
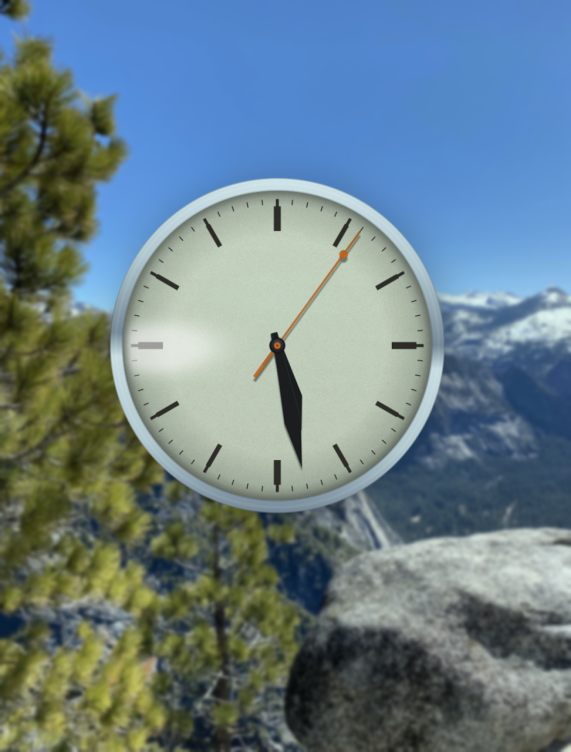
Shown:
5h28m06s
